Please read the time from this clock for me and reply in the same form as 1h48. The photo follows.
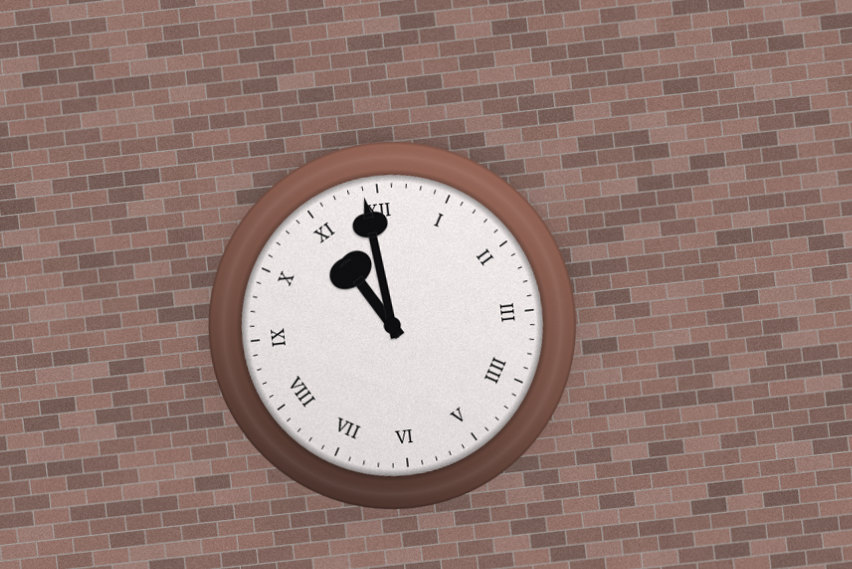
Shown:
10h59
